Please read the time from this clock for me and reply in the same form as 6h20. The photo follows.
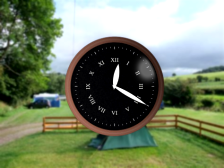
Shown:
12h20
